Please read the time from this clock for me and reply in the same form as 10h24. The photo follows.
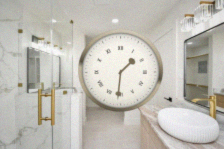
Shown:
1h31
